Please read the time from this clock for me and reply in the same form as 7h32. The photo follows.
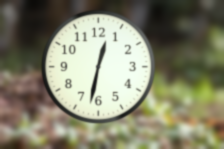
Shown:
12h32
